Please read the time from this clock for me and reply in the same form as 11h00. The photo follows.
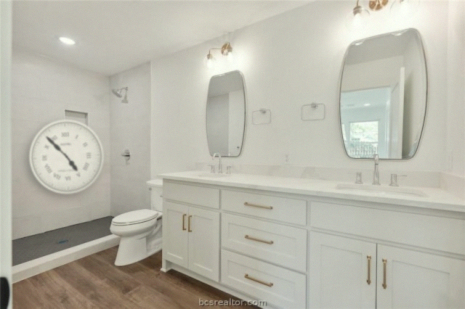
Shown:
4h53
